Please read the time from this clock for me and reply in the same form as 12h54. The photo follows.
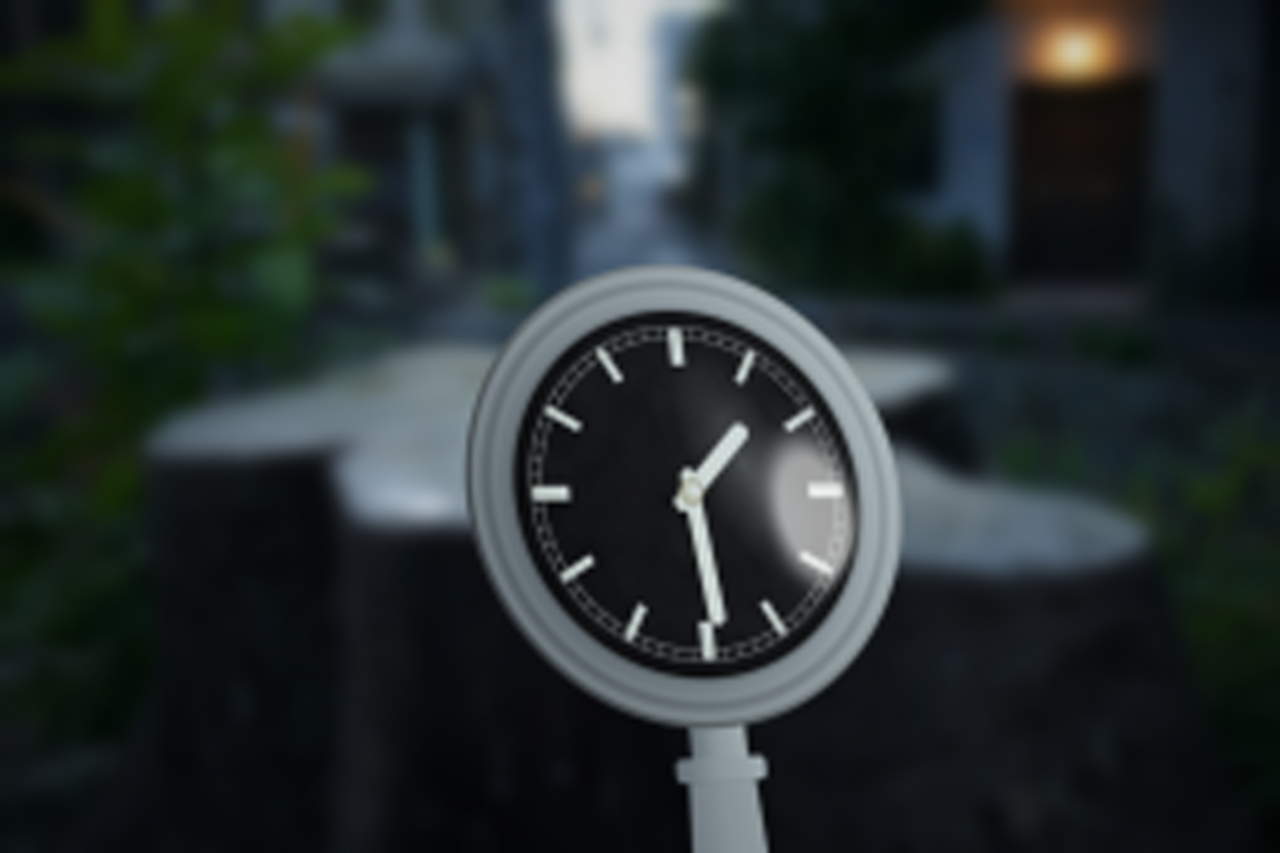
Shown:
1h29
